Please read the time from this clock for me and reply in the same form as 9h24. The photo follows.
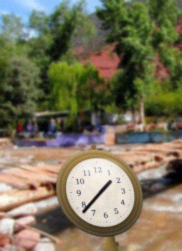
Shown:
1h38
